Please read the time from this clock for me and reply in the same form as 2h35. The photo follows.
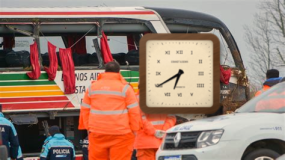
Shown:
6h40
